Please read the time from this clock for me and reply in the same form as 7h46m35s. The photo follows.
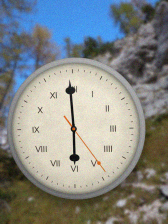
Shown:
5h59m24s
